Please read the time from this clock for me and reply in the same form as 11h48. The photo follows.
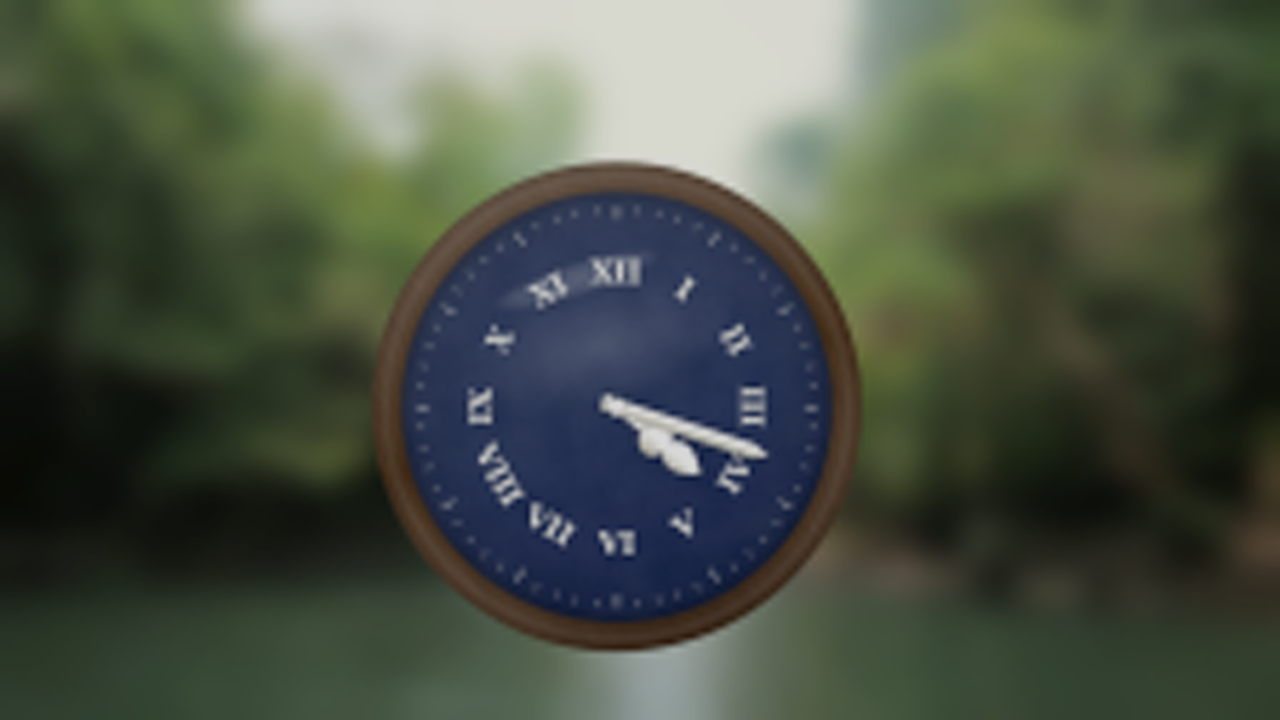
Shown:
4h18
